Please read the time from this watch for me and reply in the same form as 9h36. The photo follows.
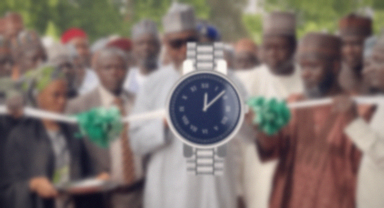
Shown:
12h08
